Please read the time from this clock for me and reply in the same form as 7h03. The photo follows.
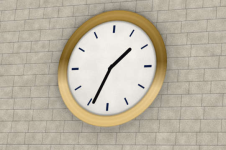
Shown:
1h34
